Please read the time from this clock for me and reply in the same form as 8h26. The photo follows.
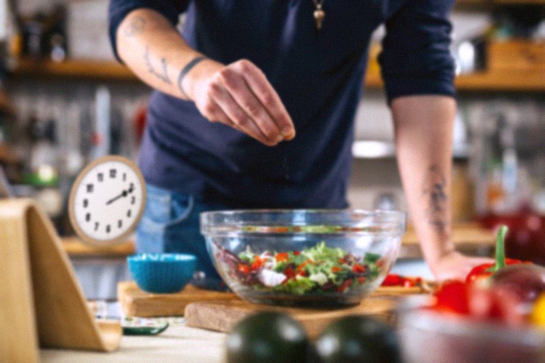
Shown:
2h11
